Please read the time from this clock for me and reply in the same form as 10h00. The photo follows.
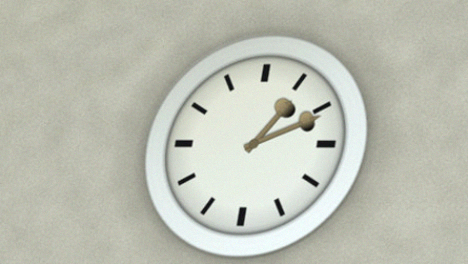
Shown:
1h11
